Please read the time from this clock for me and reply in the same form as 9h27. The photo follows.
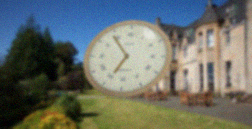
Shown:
6h54
